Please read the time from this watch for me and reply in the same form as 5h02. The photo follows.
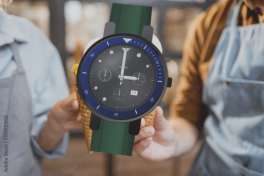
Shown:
3h00
